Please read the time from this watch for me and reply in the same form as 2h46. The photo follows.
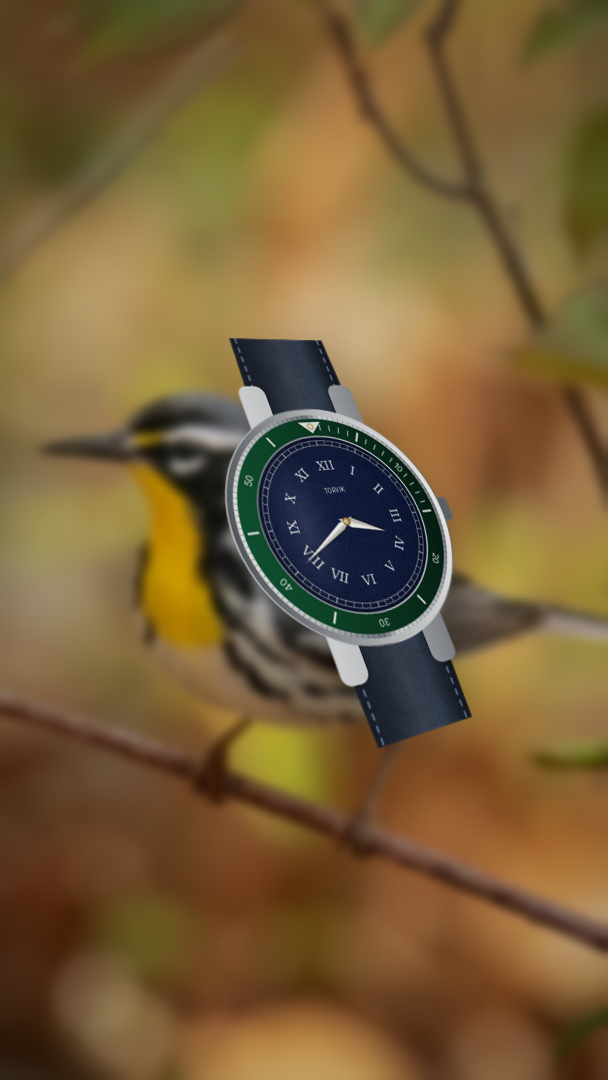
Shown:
3h40
